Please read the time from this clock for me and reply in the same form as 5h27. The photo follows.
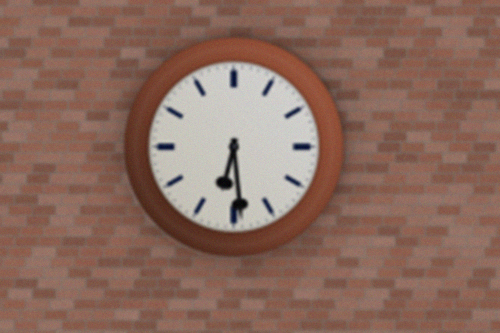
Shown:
6h29
